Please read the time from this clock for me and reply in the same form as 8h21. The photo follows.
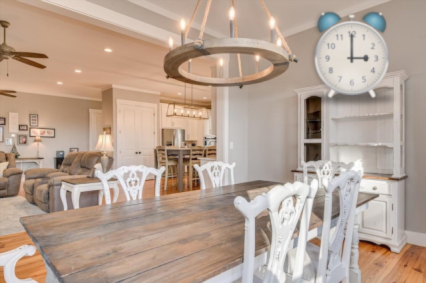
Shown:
3h00
